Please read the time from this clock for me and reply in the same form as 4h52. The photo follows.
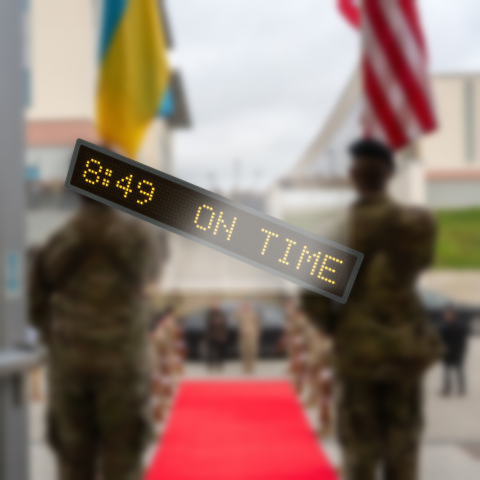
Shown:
8h49
